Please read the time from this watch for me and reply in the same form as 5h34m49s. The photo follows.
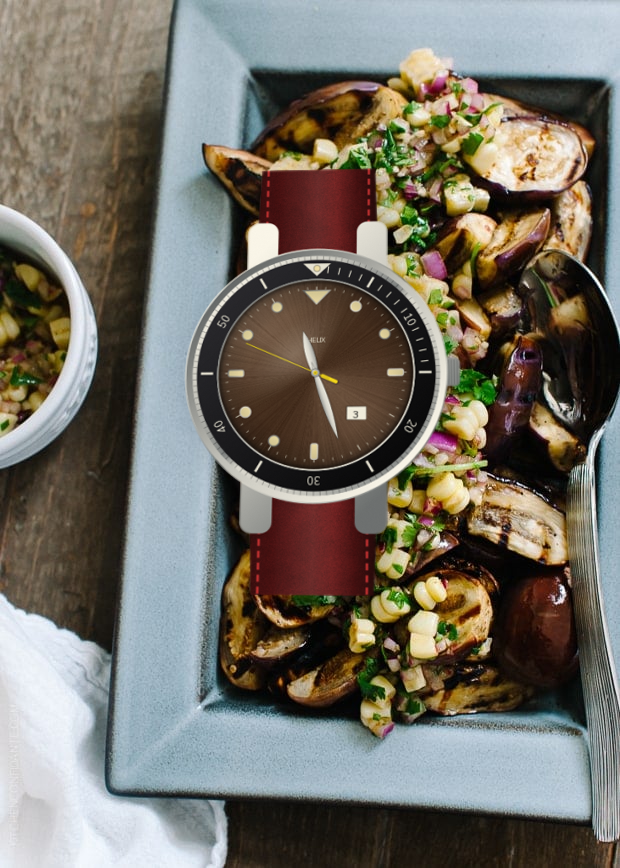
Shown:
11h26m49s
